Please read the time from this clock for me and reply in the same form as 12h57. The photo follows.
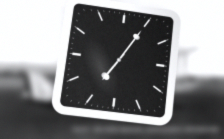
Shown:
7h05
